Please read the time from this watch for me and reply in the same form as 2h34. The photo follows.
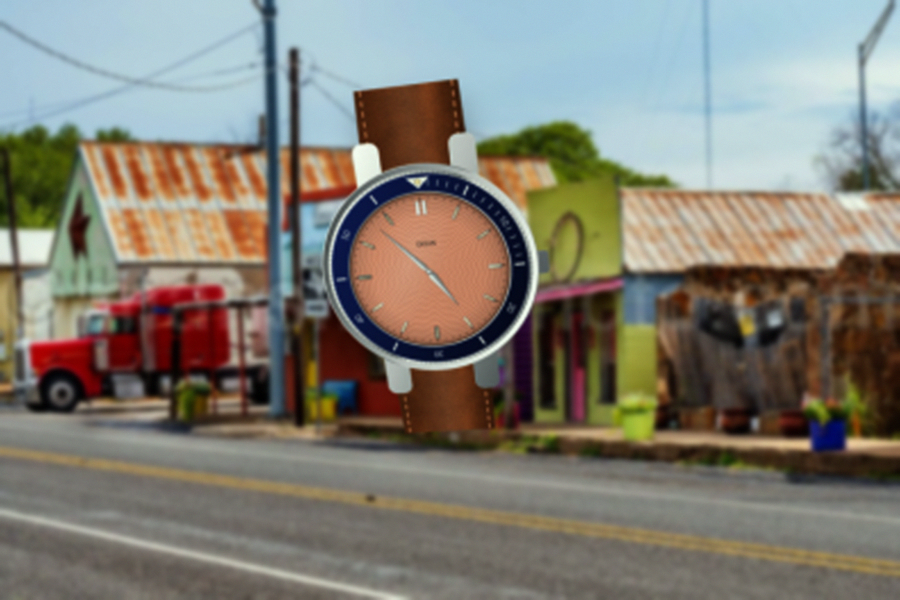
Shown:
4h53
